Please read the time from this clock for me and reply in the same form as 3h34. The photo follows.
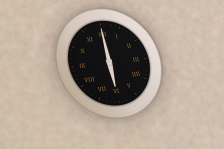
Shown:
6h00
